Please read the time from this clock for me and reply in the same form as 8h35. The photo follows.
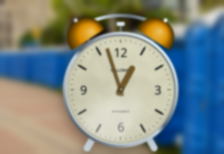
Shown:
12h57
